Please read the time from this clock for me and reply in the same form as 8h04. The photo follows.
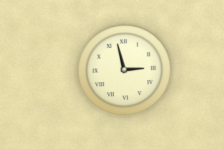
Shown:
2h58
